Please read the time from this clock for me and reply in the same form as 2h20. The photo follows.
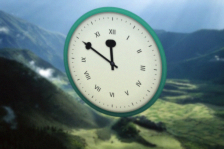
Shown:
11h50
